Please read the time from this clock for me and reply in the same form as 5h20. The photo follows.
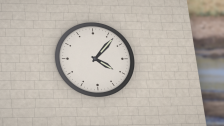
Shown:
4h07
